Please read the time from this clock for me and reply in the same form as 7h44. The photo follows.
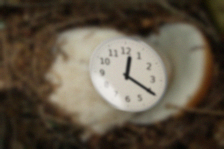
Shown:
12h20
